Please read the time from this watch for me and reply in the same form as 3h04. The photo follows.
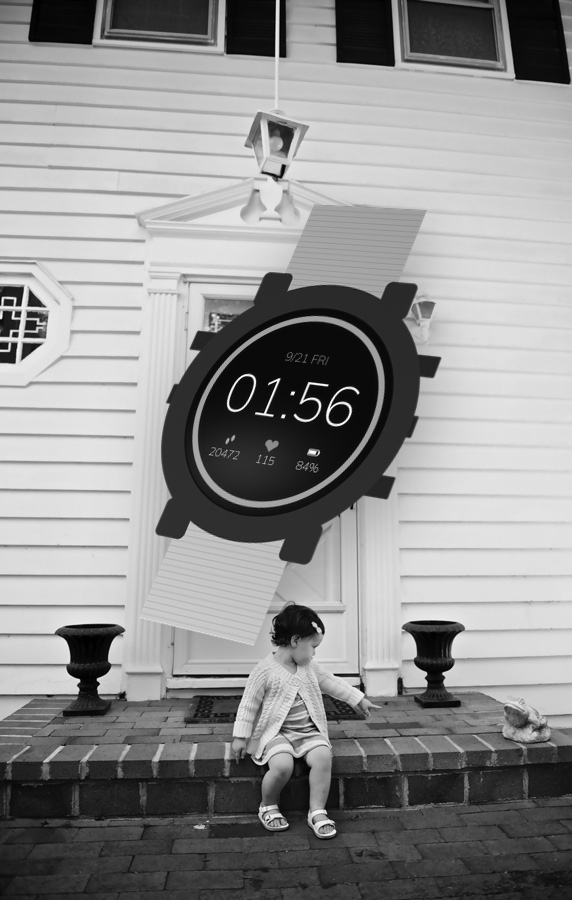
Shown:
1h56
